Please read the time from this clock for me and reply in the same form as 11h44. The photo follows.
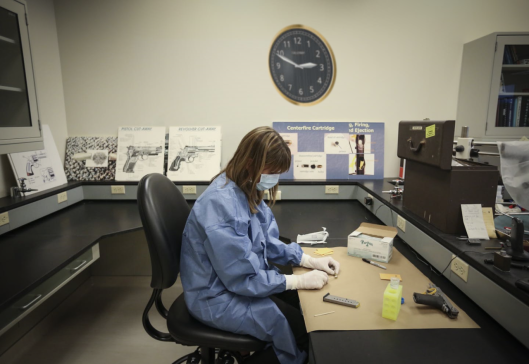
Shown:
2h49
